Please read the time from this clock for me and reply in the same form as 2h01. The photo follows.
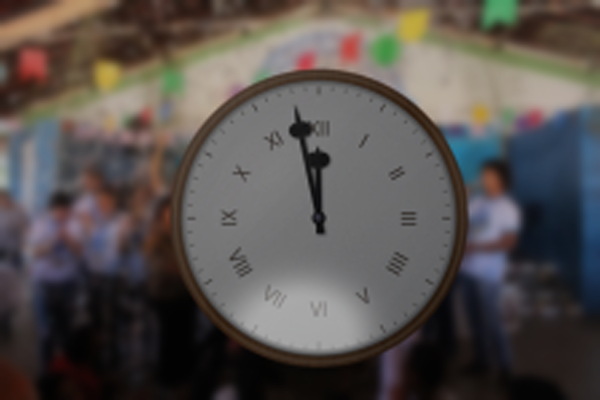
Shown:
11h58
